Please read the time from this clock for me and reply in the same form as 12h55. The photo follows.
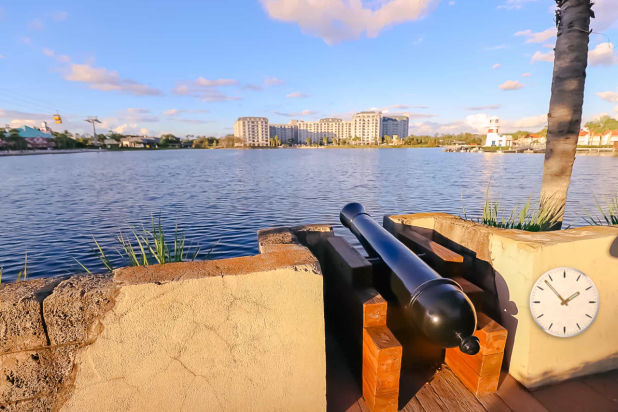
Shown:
1h53
